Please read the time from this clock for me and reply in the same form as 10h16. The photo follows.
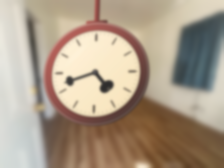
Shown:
4h42
